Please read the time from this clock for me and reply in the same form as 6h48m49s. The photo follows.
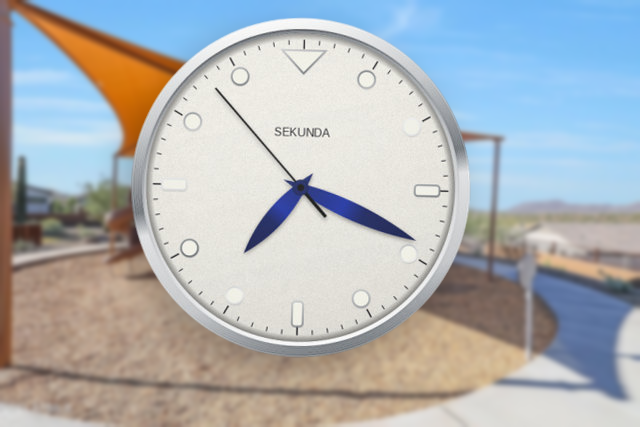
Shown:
7h18m53s
